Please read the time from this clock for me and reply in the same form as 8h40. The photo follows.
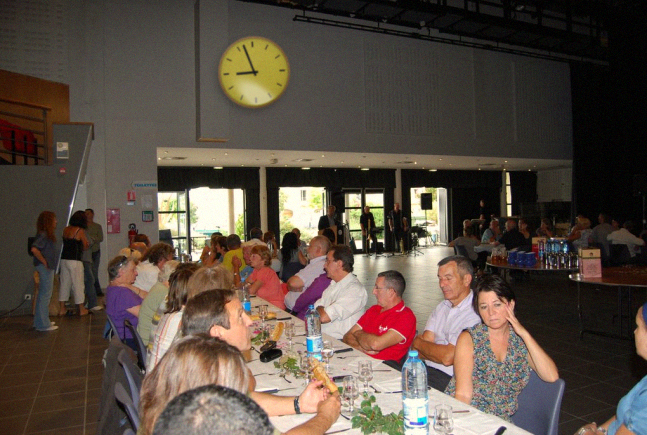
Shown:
8h57
